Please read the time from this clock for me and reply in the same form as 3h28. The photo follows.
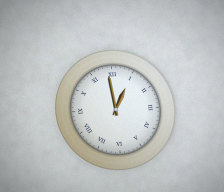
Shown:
12h59
